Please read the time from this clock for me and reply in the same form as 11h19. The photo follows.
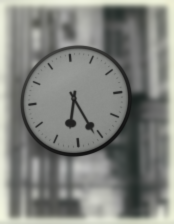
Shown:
6h26
